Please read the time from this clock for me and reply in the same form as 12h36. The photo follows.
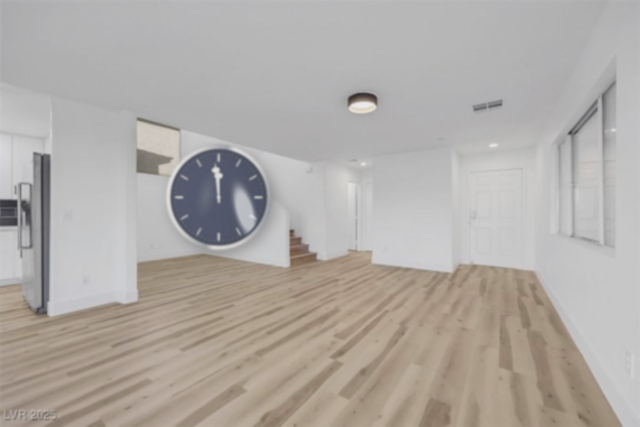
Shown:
11h59
